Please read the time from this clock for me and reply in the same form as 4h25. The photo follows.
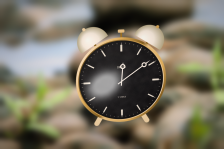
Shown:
12h09
